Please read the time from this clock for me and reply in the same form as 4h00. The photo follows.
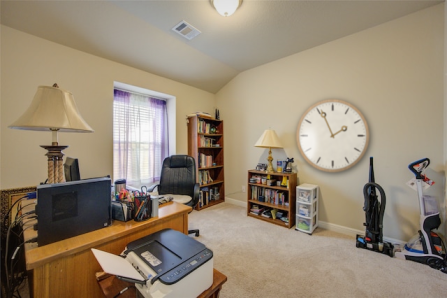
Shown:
1h56
